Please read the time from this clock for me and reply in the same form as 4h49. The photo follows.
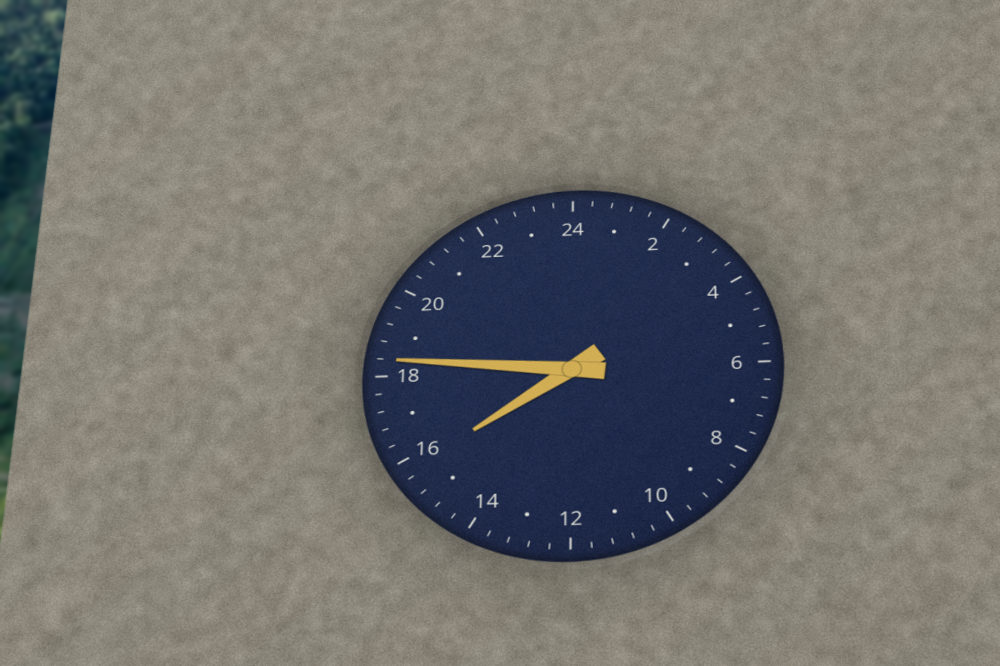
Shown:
15h46
